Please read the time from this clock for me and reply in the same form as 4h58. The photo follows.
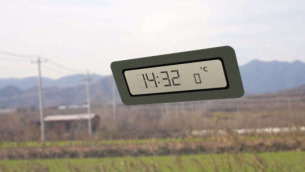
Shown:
14h32
